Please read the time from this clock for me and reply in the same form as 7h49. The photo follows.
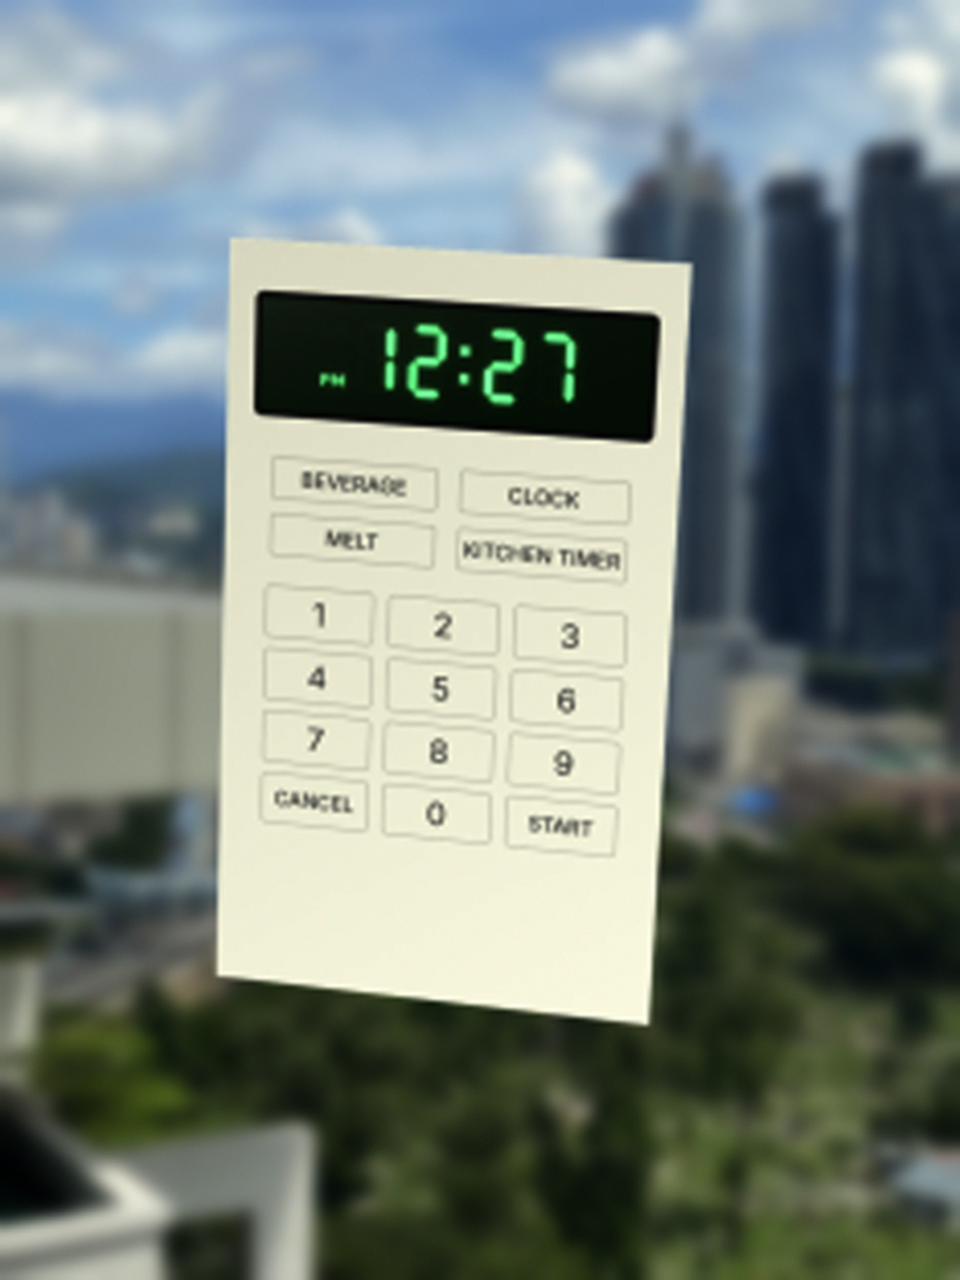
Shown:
12h27
